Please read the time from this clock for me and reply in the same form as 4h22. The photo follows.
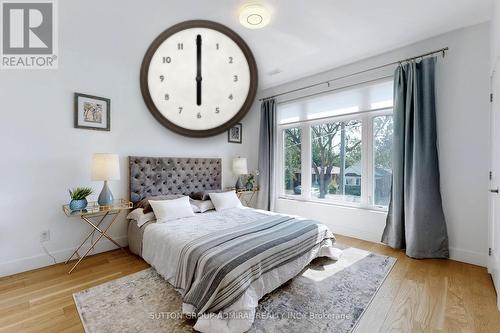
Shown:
6h00
